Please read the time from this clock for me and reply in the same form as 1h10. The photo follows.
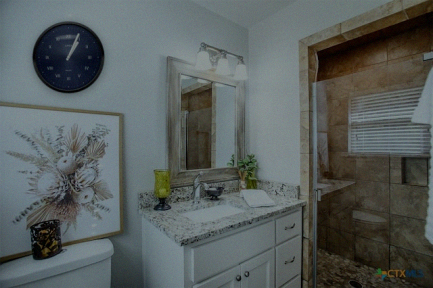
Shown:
1h04
